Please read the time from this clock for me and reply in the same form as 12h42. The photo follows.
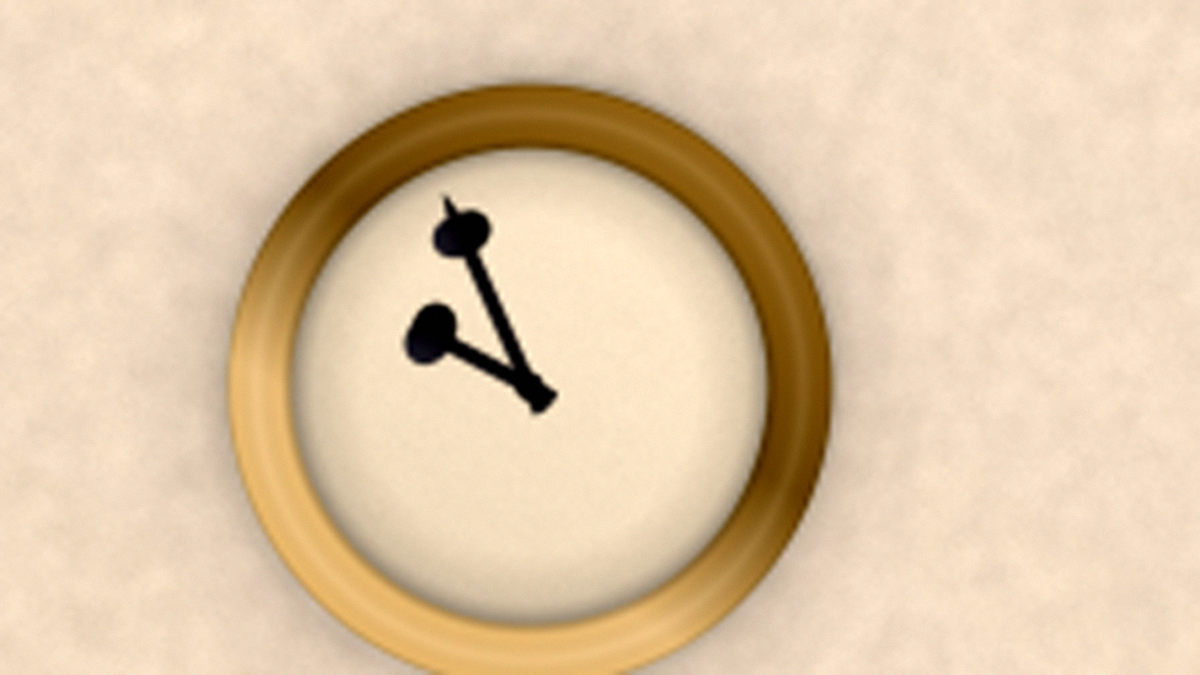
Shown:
9h56
